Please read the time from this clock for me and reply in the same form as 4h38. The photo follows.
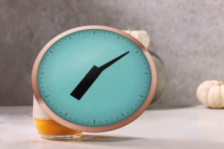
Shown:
7h09
